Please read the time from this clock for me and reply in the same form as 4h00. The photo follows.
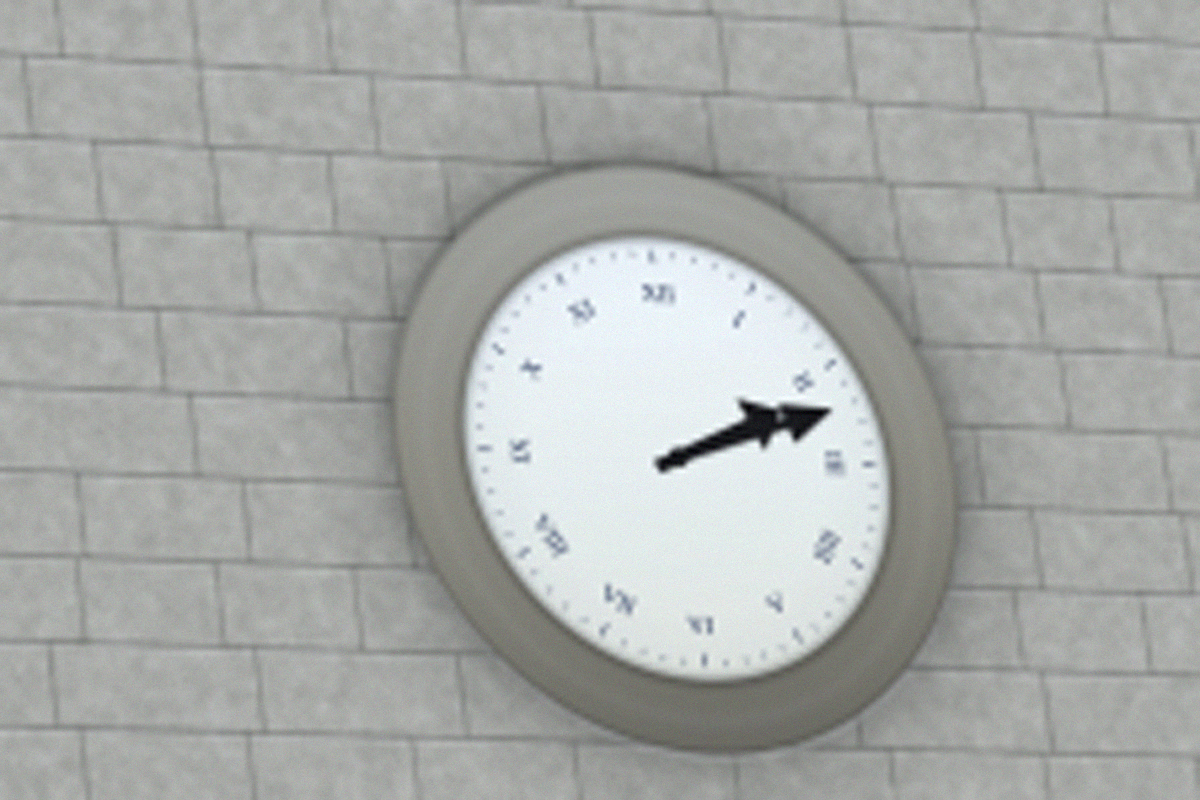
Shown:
2h12
